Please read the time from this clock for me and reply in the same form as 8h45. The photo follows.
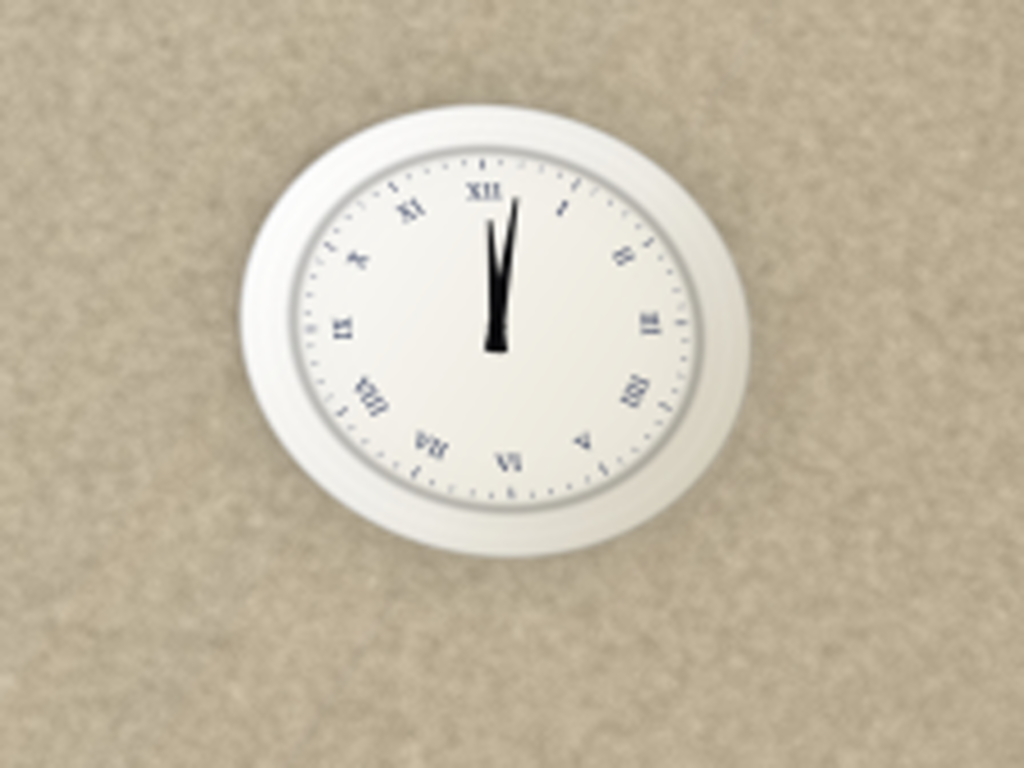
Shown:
12h02
